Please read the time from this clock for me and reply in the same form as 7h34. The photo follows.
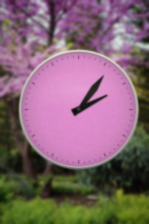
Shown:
2h06
